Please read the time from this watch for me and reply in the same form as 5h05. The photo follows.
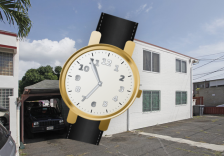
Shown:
6h54
